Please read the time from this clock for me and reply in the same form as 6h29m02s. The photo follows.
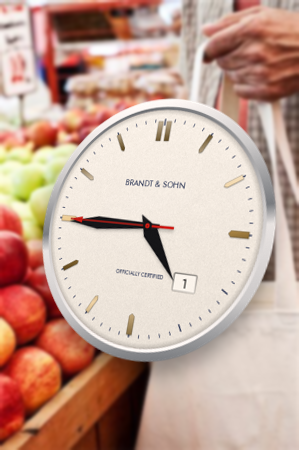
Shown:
4h44m45s
